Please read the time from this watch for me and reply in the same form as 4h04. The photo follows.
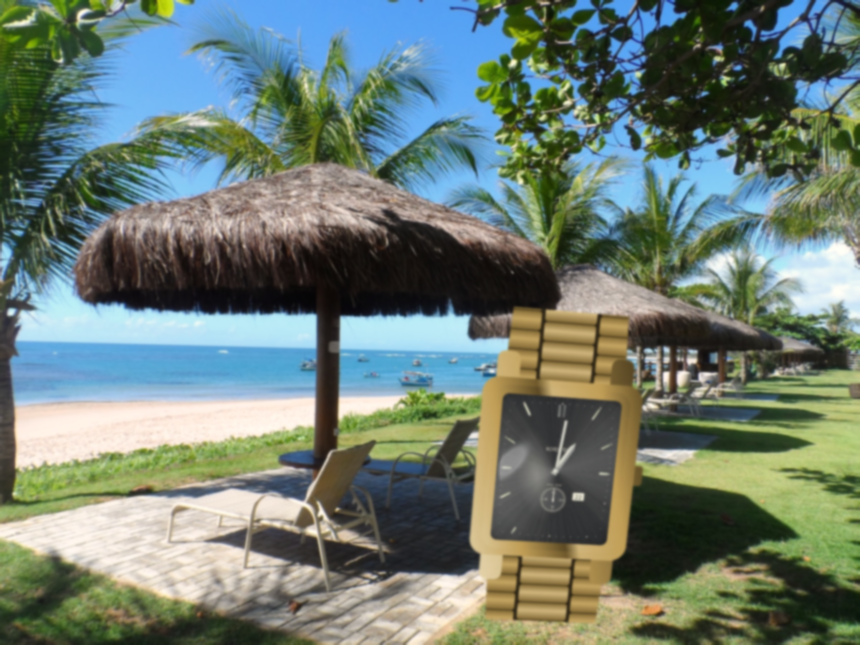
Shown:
1h01
